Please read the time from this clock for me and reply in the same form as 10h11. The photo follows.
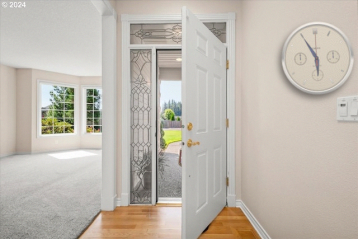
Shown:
5h55
